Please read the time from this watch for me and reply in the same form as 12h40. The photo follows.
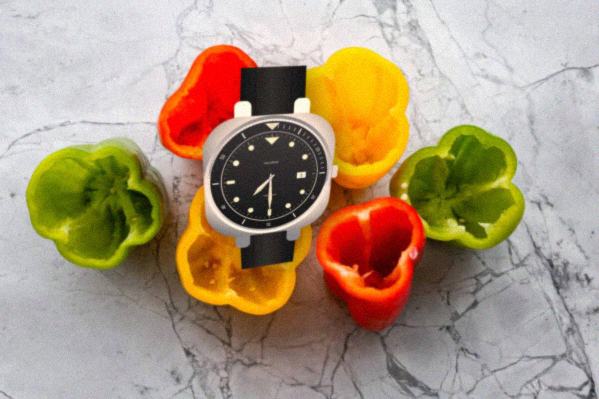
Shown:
7h30
